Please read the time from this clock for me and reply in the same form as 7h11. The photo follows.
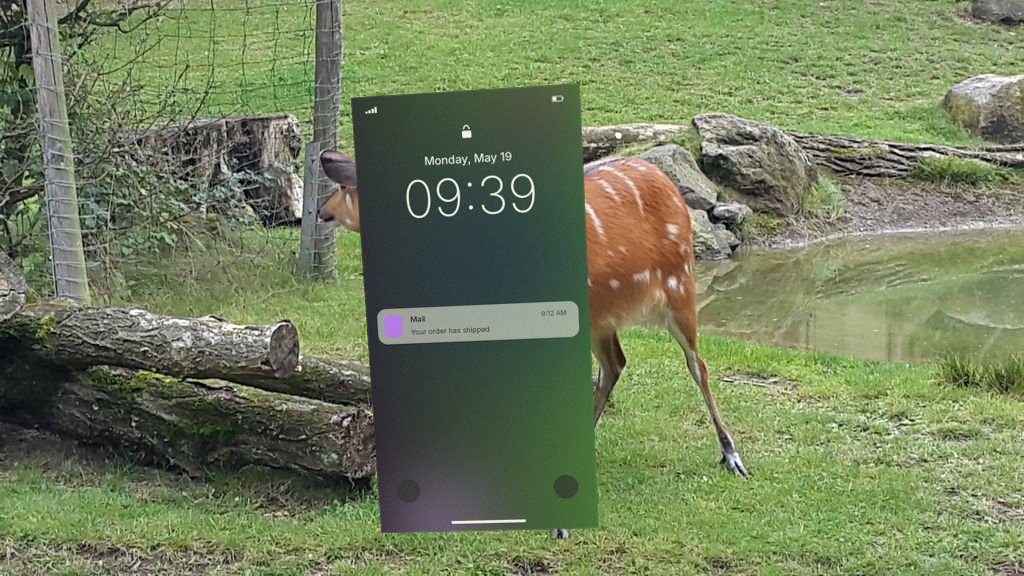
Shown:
9h39
